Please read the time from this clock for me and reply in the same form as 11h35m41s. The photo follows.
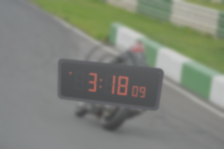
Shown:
3h18m09s
